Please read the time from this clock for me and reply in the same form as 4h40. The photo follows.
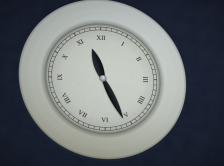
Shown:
11h26
